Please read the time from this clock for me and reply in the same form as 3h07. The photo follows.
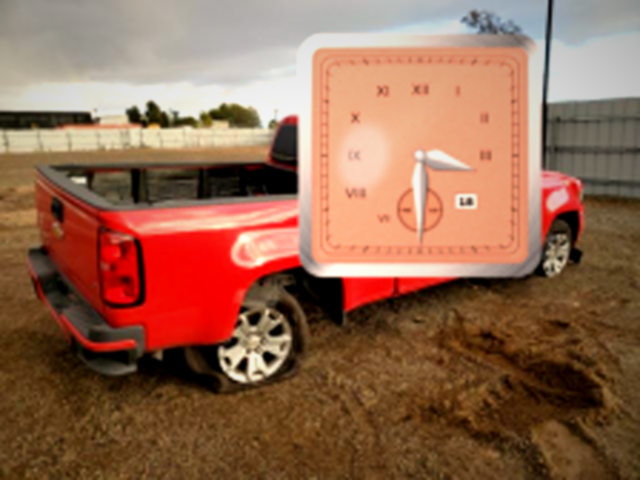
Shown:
3h30
